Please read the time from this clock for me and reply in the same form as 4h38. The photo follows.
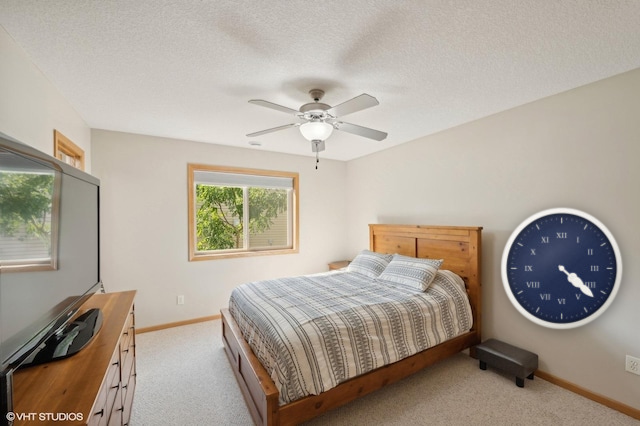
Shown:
4h22
